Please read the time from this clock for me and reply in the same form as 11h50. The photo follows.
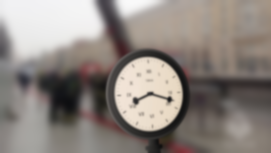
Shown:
8h18
